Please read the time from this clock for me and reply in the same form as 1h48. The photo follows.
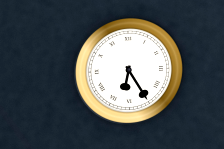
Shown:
6h25
